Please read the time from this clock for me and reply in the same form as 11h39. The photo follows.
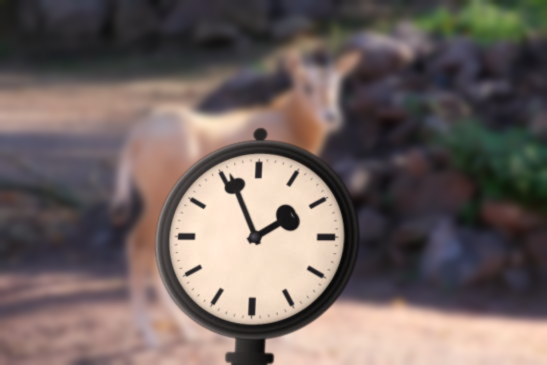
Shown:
1h56
